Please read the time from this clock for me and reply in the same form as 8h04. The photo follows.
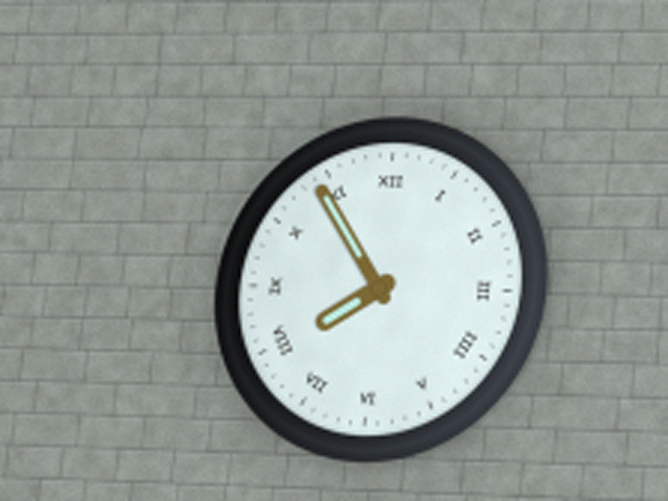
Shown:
7h54
